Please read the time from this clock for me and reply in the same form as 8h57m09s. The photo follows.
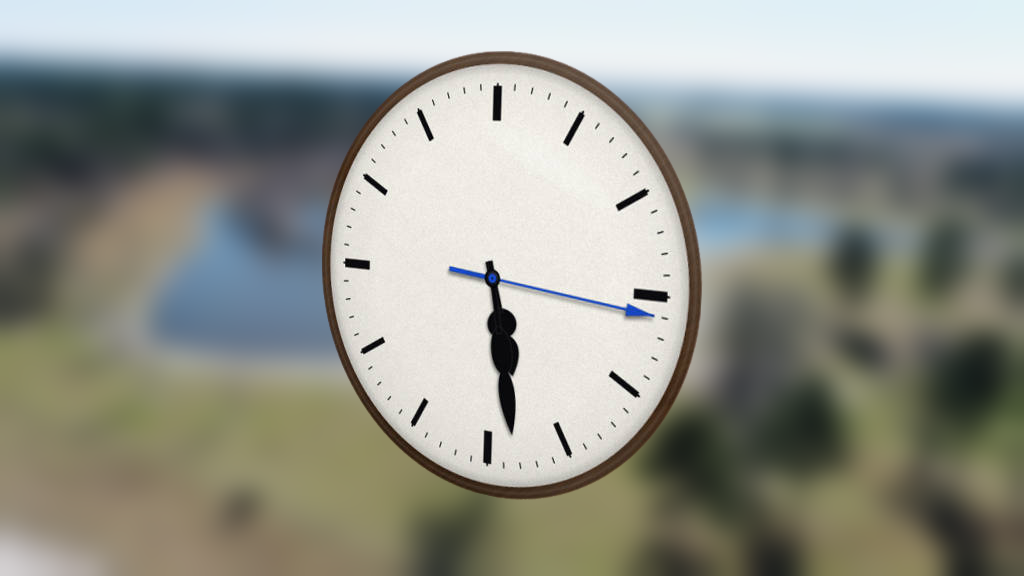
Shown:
5h28m16s
